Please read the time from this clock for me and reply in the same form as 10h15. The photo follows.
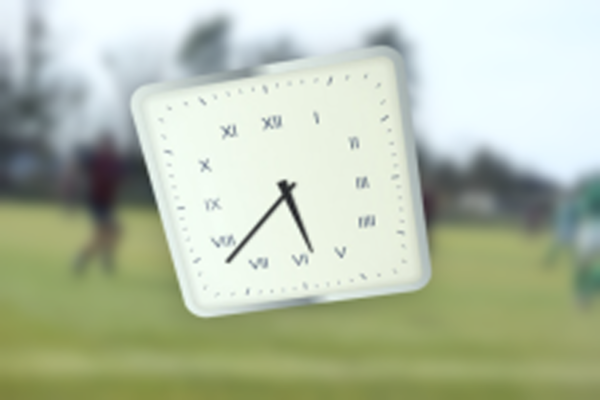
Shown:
5h38
